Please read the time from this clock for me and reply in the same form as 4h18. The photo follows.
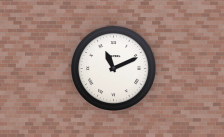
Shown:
11h11
